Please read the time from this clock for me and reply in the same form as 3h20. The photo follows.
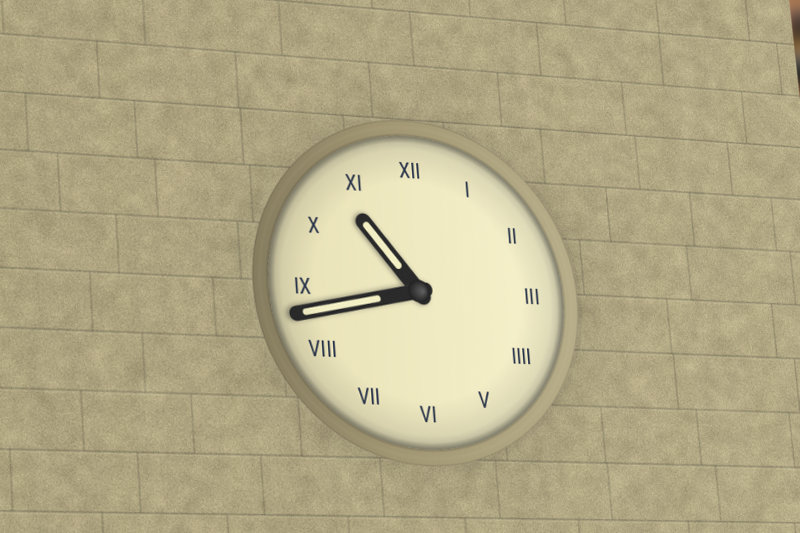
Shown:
10h43
